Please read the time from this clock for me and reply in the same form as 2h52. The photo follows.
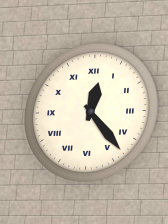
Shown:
12h23
